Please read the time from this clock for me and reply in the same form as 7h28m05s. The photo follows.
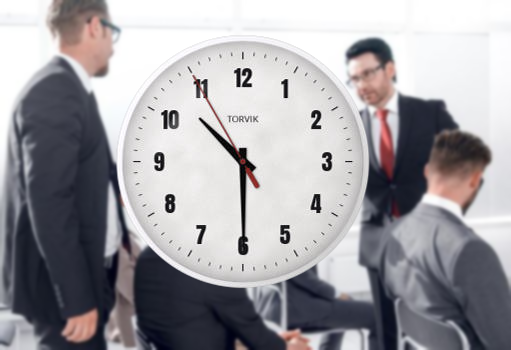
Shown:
10h29m55s
